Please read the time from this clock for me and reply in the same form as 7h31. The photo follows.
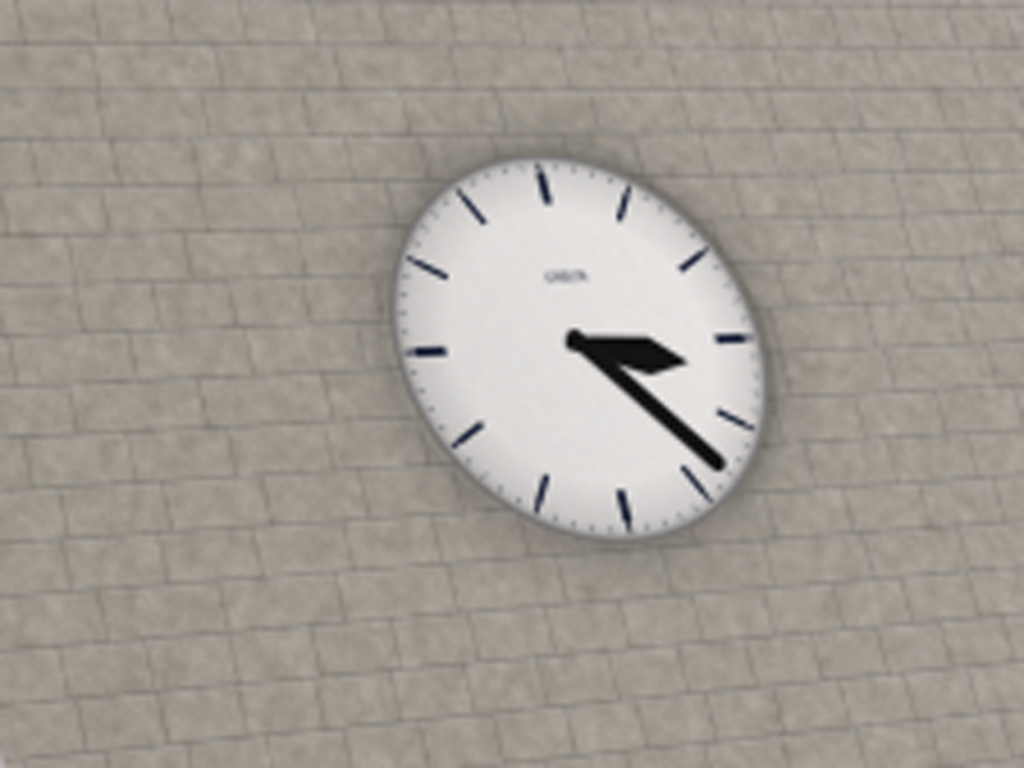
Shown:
3h23
